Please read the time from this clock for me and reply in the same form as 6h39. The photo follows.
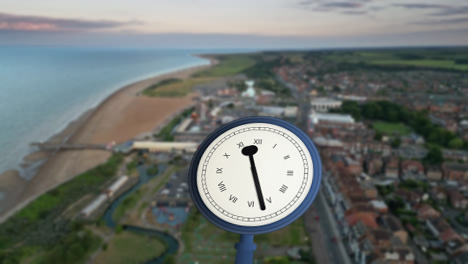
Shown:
11h27
